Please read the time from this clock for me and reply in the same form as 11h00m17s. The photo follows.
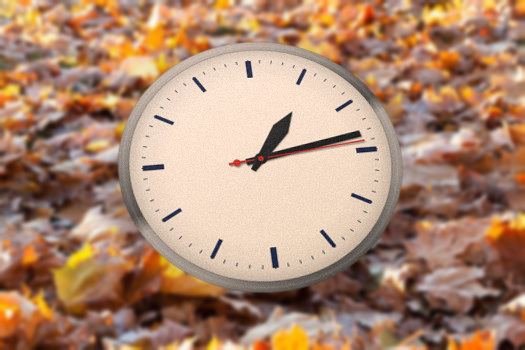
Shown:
1h13m14s
